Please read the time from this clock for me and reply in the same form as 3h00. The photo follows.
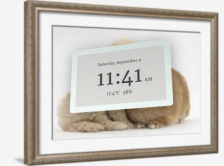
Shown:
11h41
